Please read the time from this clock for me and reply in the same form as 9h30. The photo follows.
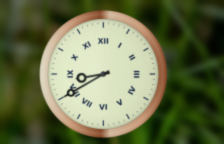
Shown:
8h40
